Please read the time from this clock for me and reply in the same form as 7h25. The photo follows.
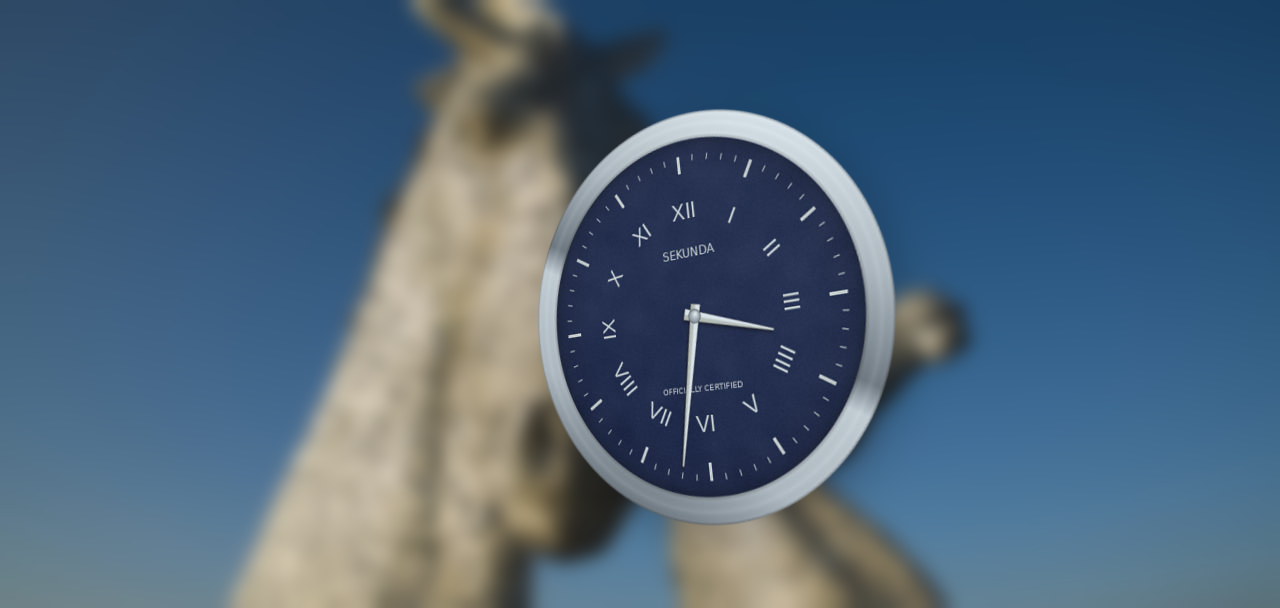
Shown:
3h32
